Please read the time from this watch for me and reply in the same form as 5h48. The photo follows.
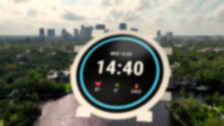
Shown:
14h40
